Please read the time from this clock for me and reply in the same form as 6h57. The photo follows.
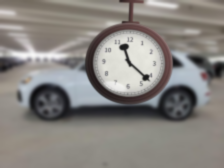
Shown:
11h22
